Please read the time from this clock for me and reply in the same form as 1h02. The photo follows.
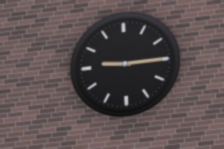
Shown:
9h15
